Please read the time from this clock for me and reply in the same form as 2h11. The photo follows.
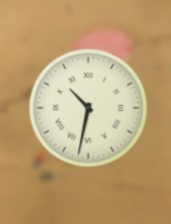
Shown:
10h32
